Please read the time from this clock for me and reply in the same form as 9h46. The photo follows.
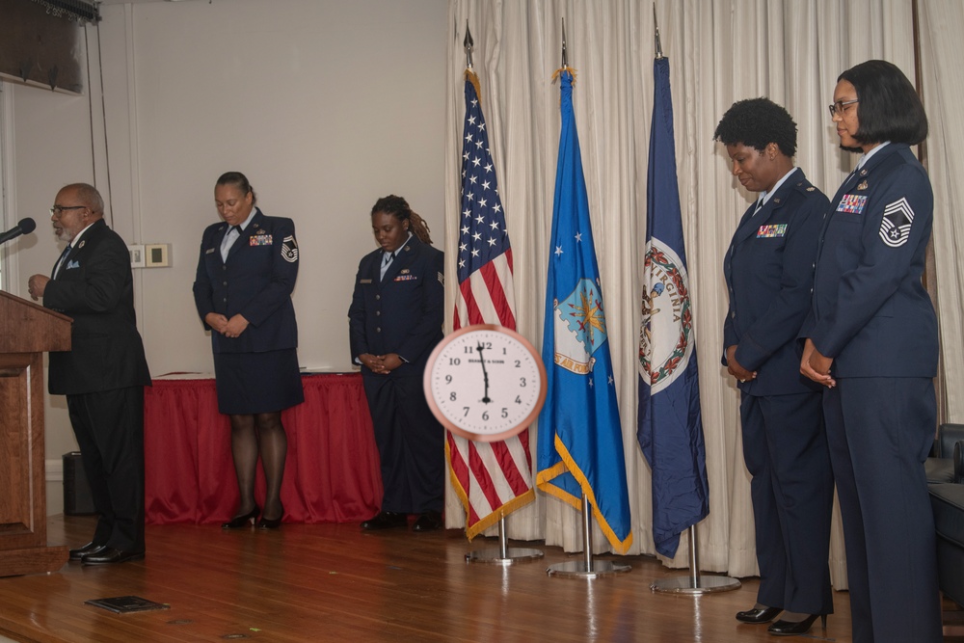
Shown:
5h58
